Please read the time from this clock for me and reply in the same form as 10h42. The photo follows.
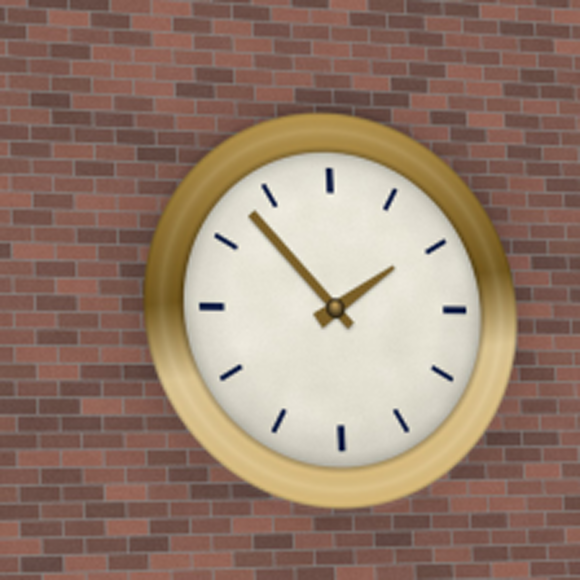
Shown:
1h53
